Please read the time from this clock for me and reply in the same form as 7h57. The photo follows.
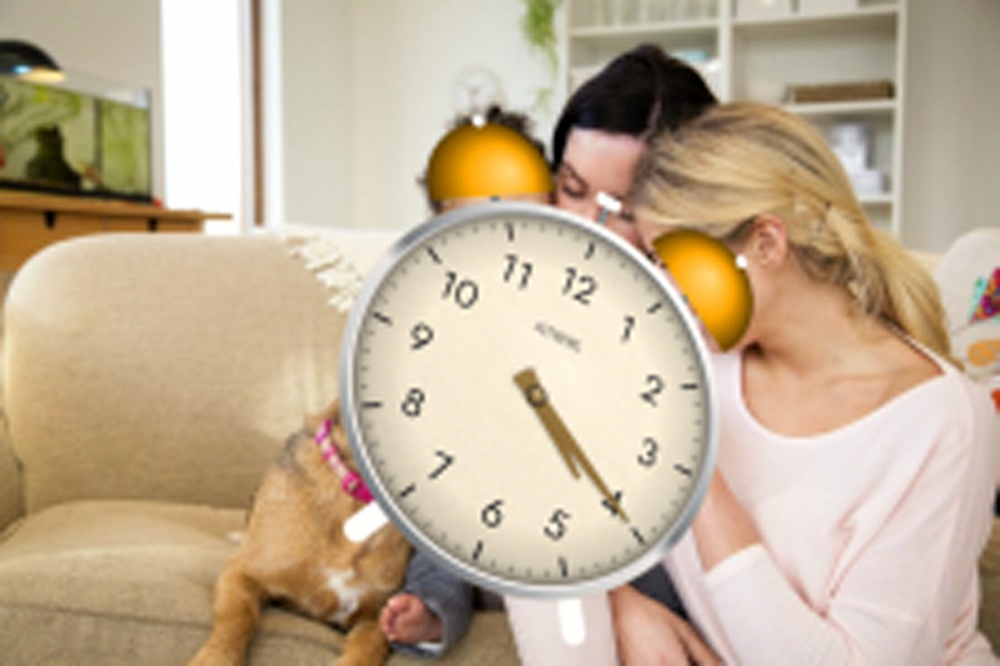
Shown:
4h20
